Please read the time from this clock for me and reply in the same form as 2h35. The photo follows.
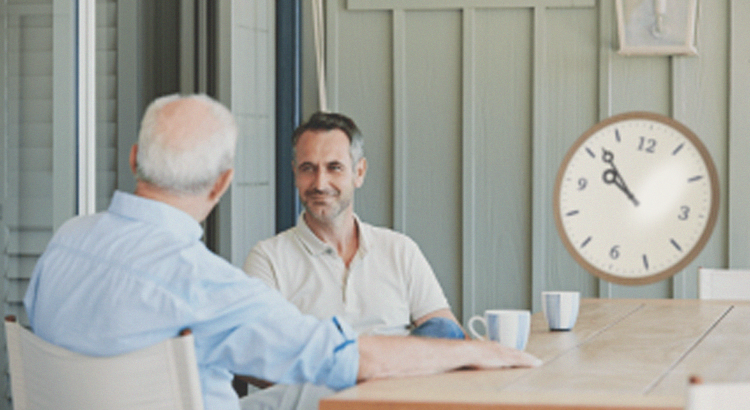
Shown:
9h52
